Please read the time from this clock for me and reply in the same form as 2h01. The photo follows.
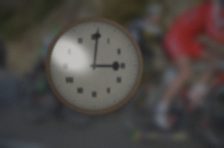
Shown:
3h01
